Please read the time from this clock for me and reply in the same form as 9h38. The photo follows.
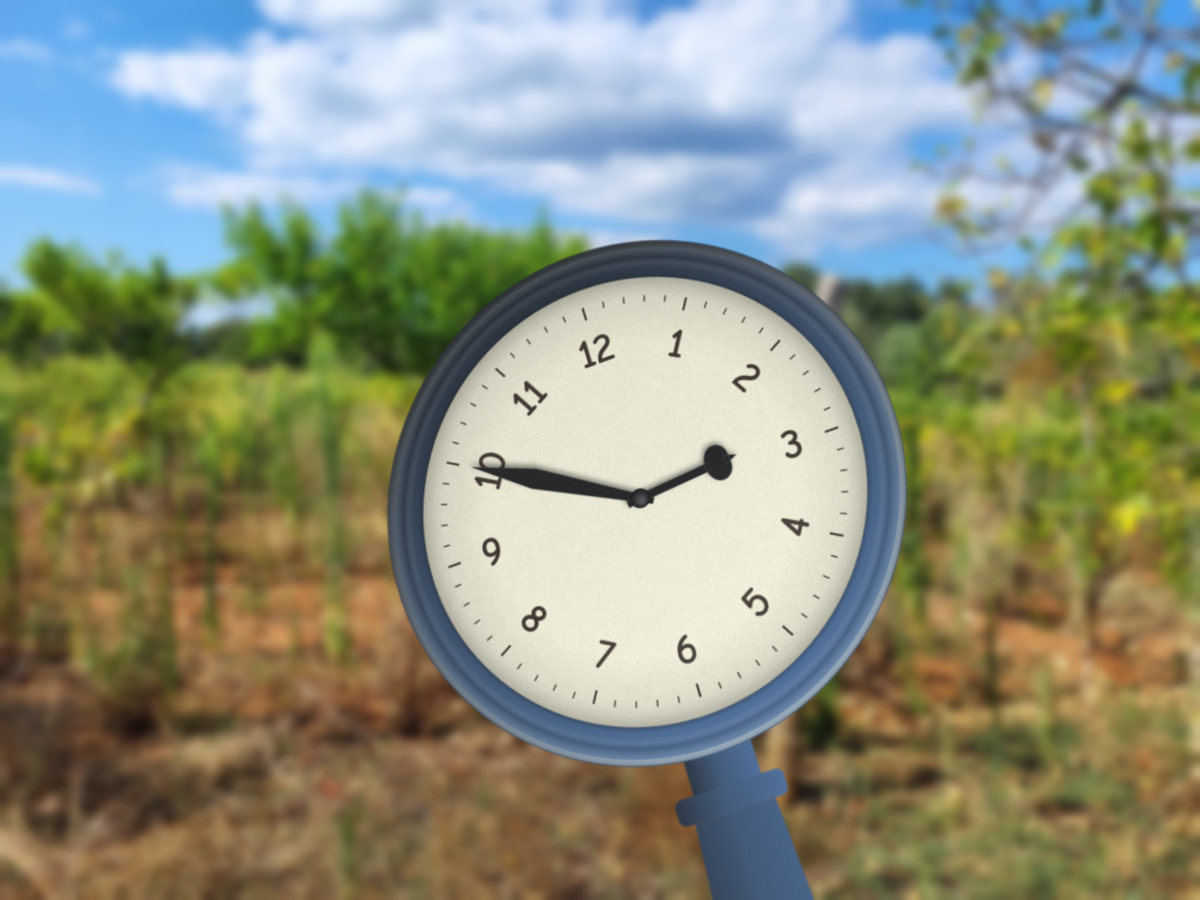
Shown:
2h50
